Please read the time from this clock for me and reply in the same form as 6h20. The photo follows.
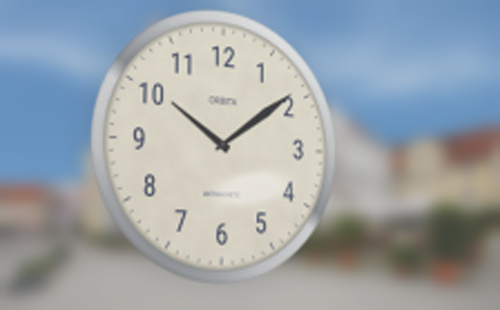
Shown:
10h09
